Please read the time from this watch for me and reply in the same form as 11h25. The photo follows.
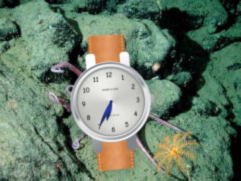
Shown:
6h35
